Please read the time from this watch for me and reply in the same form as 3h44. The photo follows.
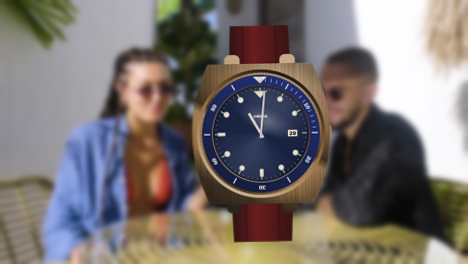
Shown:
11h01
